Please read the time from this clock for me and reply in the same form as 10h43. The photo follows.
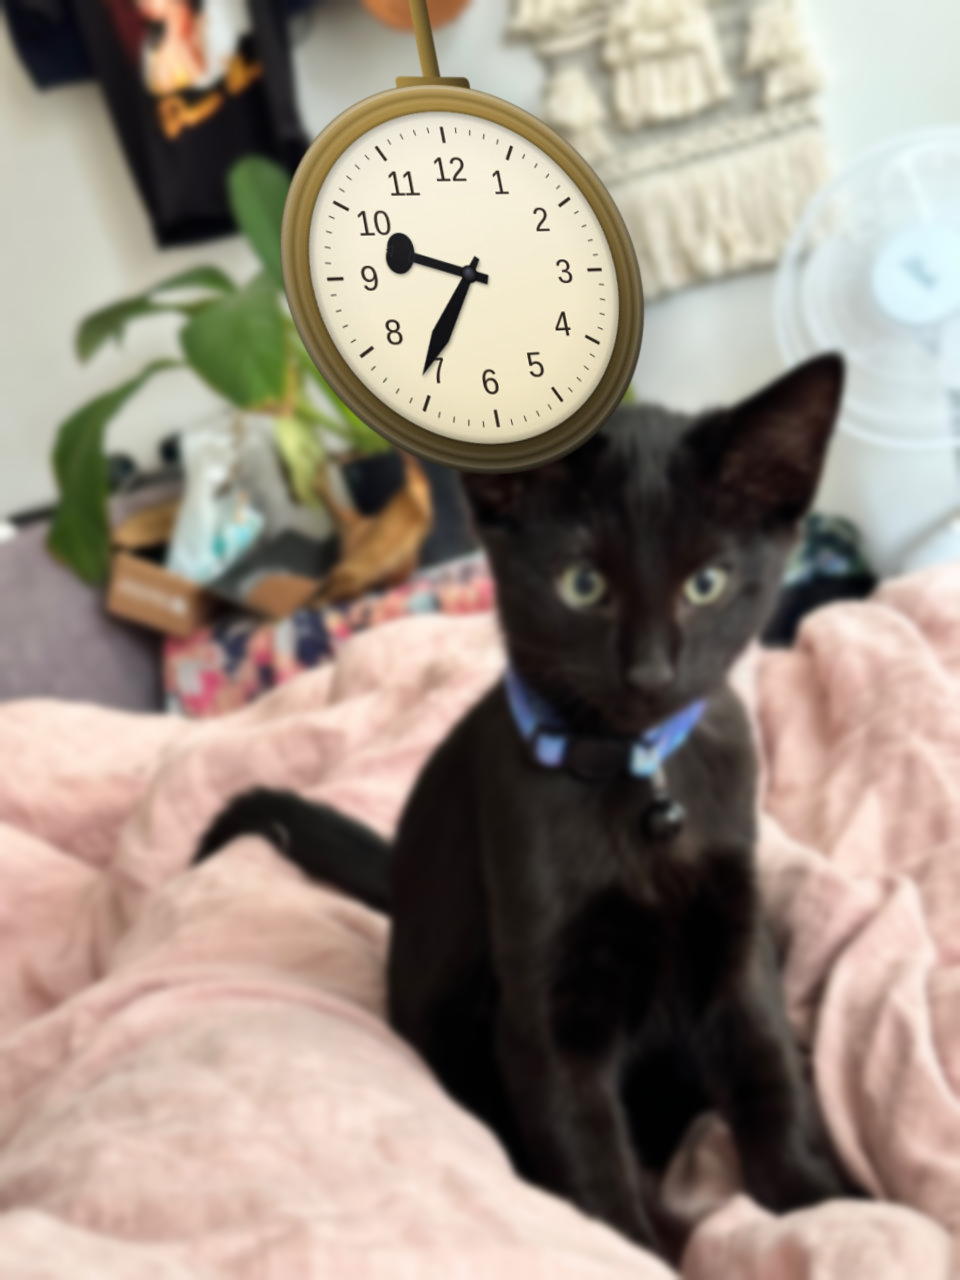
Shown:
9h36
